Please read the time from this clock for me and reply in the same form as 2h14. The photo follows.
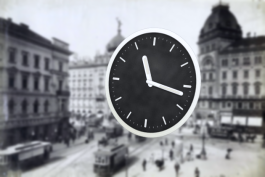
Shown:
11h17
